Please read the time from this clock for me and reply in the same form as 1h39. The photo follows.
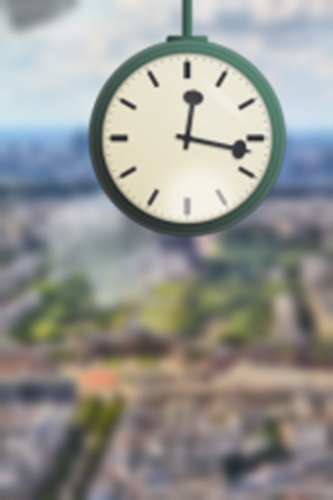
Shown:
12h17
